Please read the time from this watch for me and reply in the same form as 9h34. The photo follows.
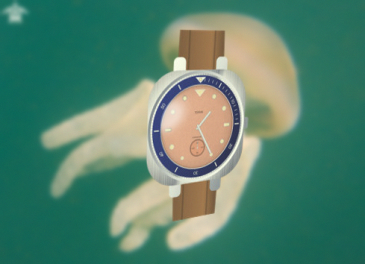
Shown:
1h25
